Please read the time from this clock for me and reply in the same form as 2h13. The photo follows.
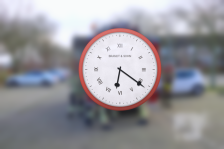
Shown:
6h21
